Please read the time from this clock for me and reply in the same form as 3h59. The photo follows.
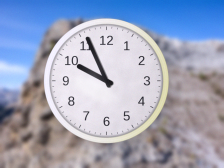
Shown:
9h56
